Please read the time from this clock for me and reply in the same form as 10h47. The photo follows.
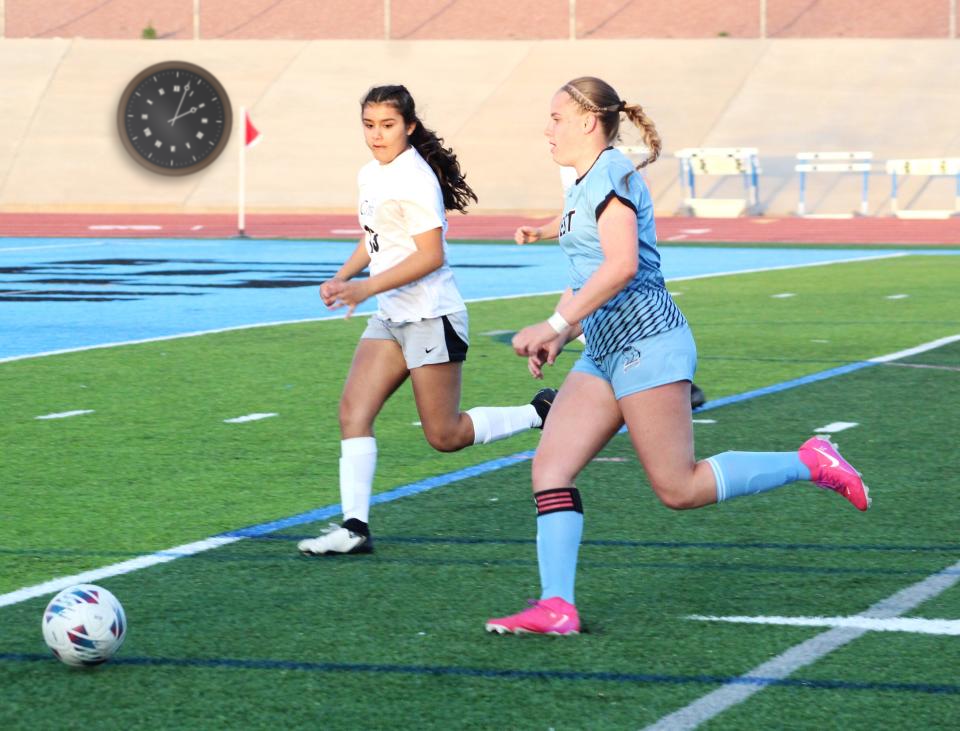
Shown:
2h03
